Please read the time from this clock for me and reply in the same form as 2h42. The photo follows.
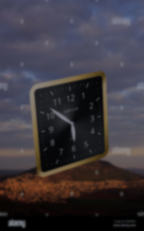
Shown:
5h52
